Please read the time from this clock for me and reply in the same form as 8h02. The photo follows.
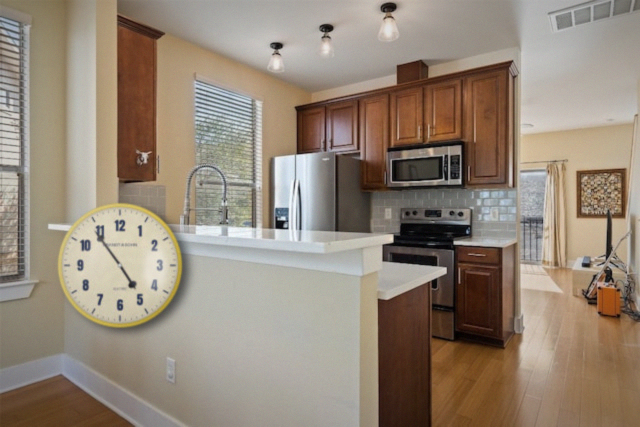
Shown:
4h54
